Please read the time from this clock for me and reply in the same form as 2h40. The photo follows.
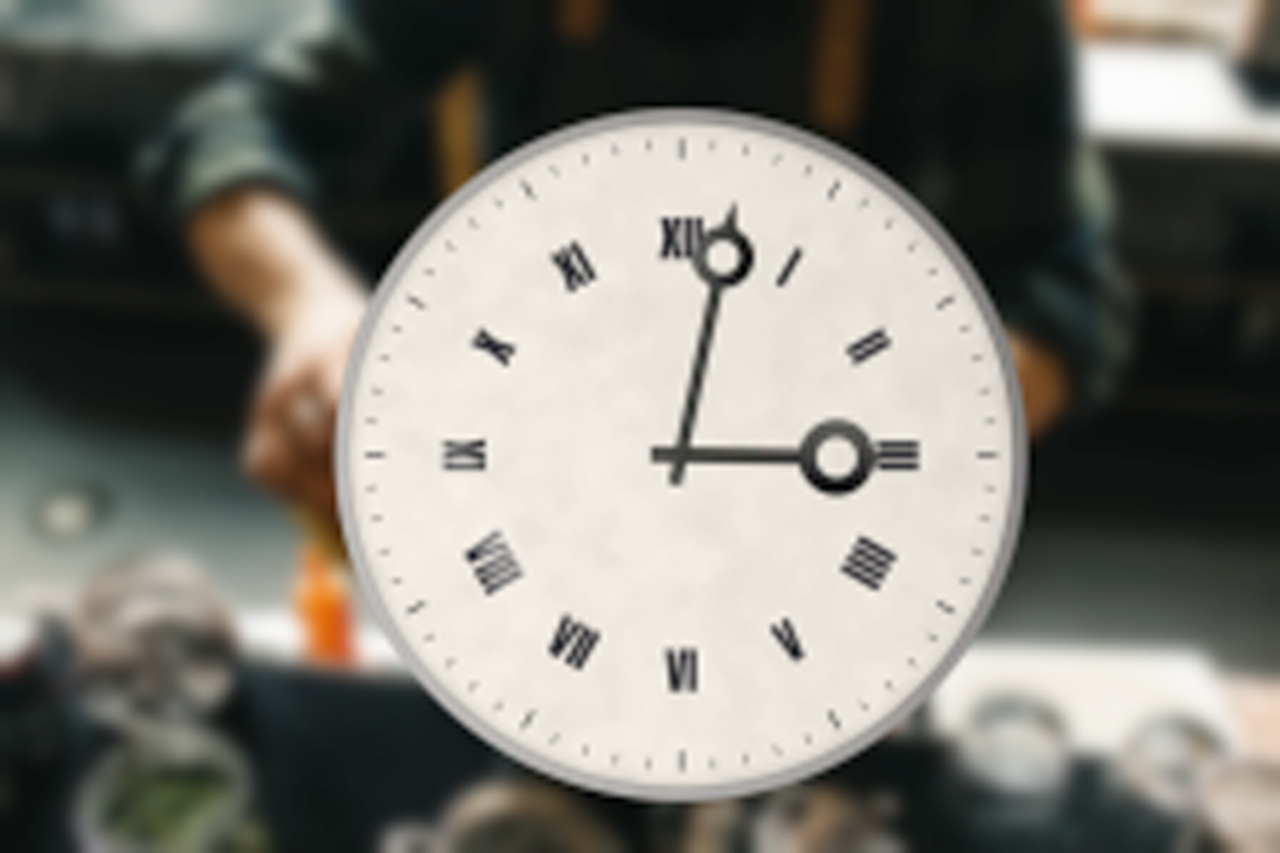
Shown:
3h02
